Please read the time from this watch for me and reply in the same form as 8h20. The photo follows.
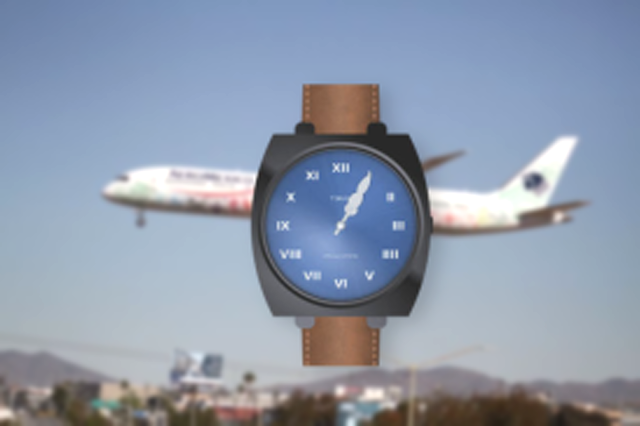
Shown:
1h05
